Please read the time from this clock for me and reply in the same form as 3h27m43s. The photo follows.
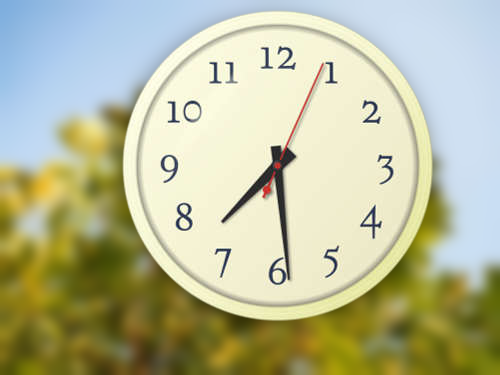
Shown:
7h29m04s
